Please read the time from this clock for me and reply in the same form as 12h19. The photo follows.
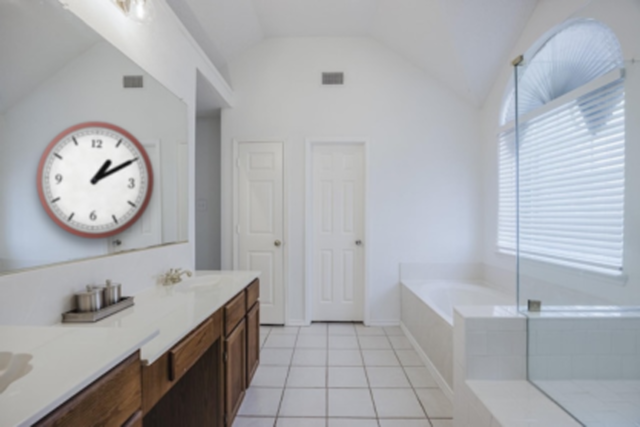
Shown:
1h10
